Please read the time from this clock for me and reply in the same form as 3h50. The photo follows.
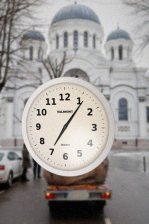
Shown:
7h06
